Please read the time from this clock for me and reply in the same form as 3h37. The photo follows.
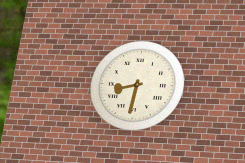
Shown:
8h31
